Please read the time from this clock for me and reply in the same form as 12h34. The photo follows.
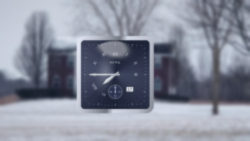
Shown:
7h45
